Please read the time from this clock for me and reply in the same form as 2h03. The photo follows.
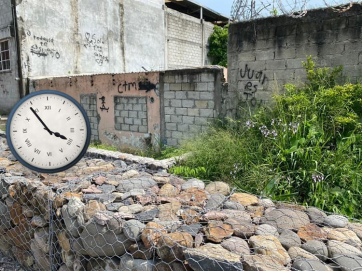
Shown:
3h54
